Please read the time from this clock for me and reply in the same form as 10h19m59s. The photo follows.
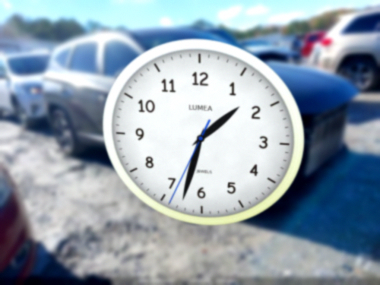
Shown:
1h32m34s
